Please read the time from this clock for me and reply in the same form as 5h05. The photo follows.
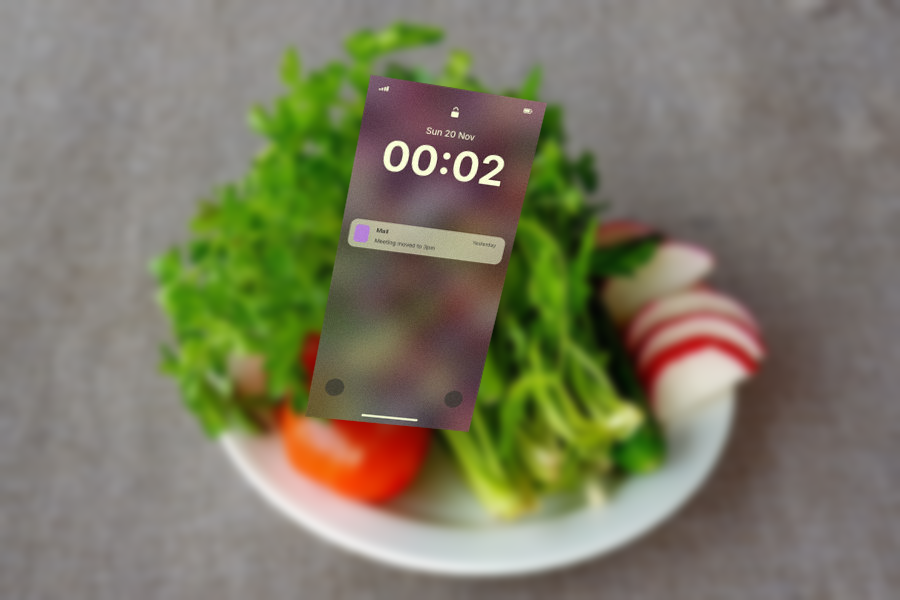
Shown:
0h02
